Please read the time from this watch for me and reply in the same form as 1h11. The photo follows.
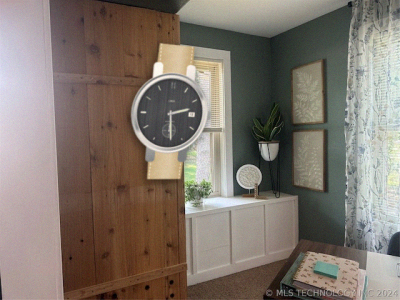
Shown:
2h29
